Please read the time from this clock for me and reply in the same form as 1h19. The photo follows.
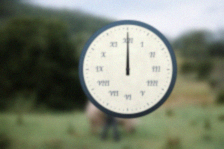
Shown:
12h00
